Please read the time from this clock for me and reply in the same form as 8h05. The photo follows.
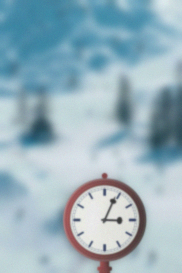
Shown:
3h04
